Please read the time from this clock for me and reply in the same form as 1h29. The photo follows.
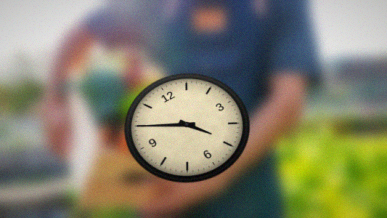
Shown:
4h50
